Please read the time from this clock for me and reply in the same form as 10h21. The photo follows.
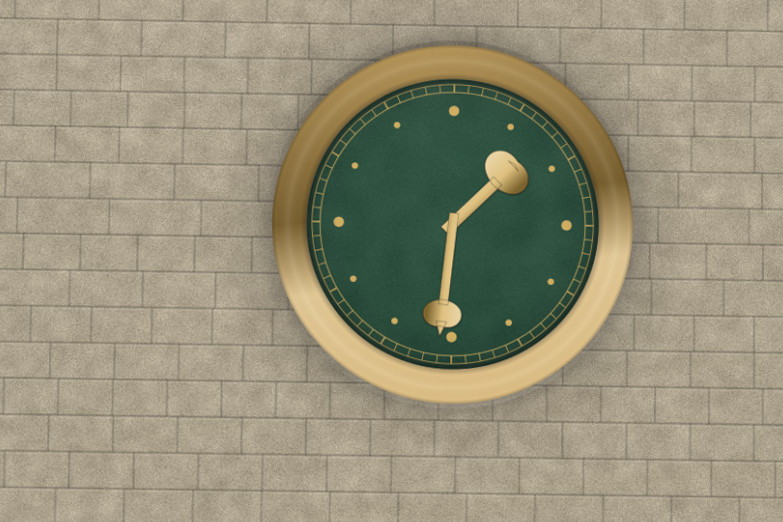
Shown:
1h31
